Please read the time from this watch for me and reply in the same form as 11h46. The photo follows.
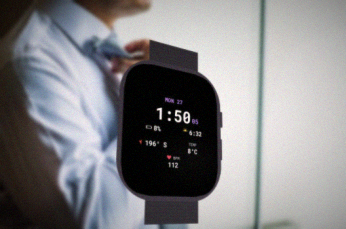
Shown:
1h50
